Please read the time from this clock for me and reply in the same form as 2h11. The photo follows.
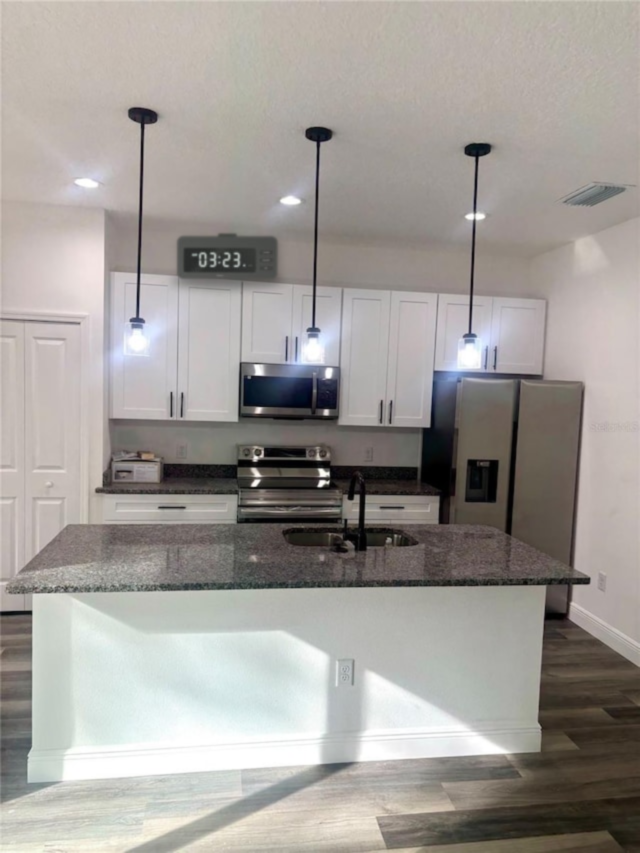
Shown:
3h23
